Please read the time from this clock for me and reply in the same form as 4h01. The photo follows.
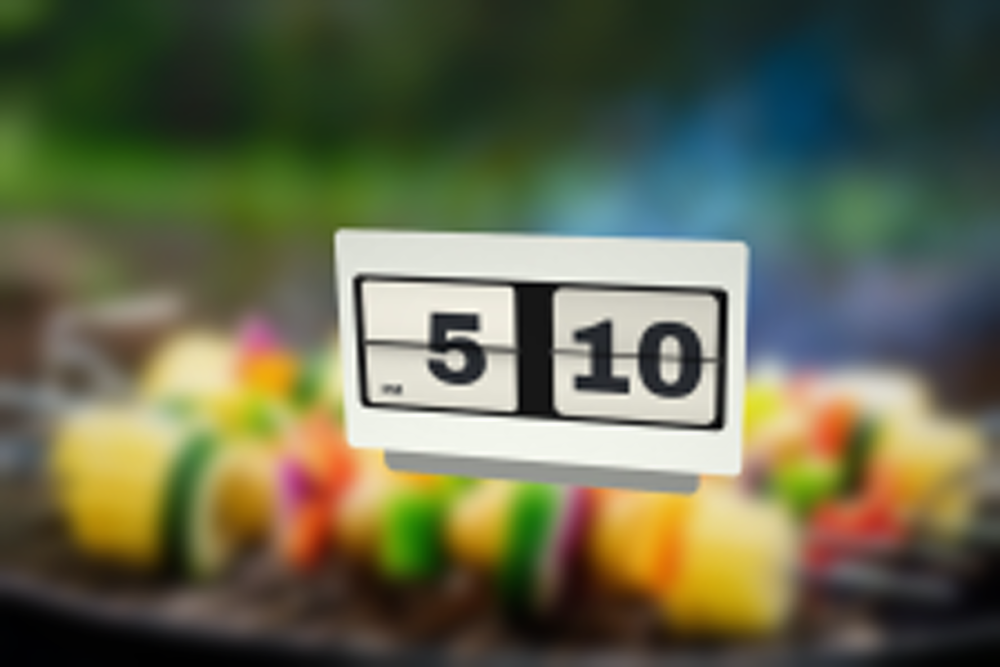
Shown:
5h10
